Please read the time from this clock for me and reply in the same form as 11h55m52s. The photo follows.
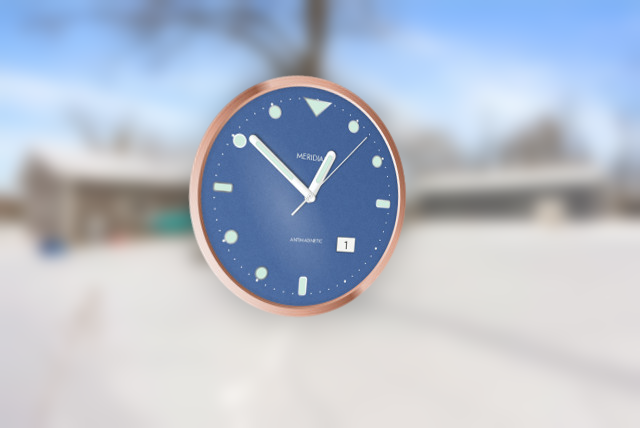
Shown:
12h51m07s
